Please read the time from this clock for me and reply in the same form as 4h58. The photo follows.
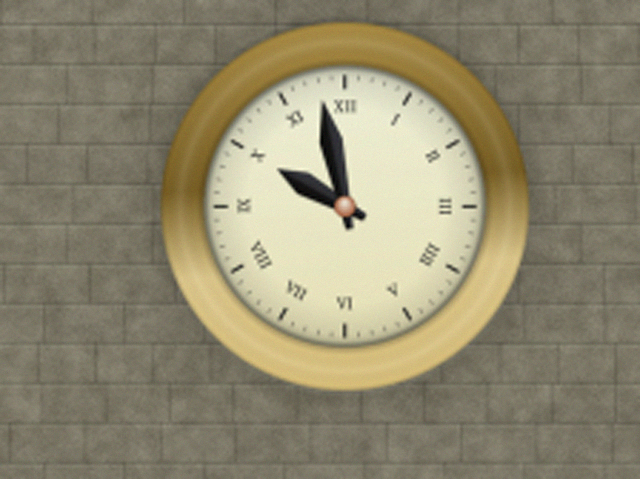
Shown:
9h58
